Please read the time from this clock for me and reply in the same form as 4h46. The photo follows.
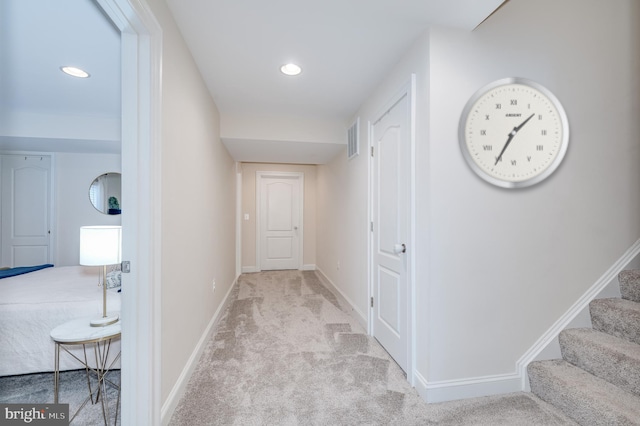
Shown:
1h35
